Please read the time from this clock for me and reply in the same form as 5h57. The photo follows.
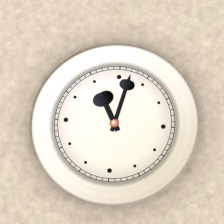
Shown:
11h02
